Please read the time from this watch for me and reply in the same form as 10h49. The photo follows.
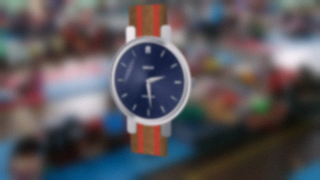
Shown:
2h29
